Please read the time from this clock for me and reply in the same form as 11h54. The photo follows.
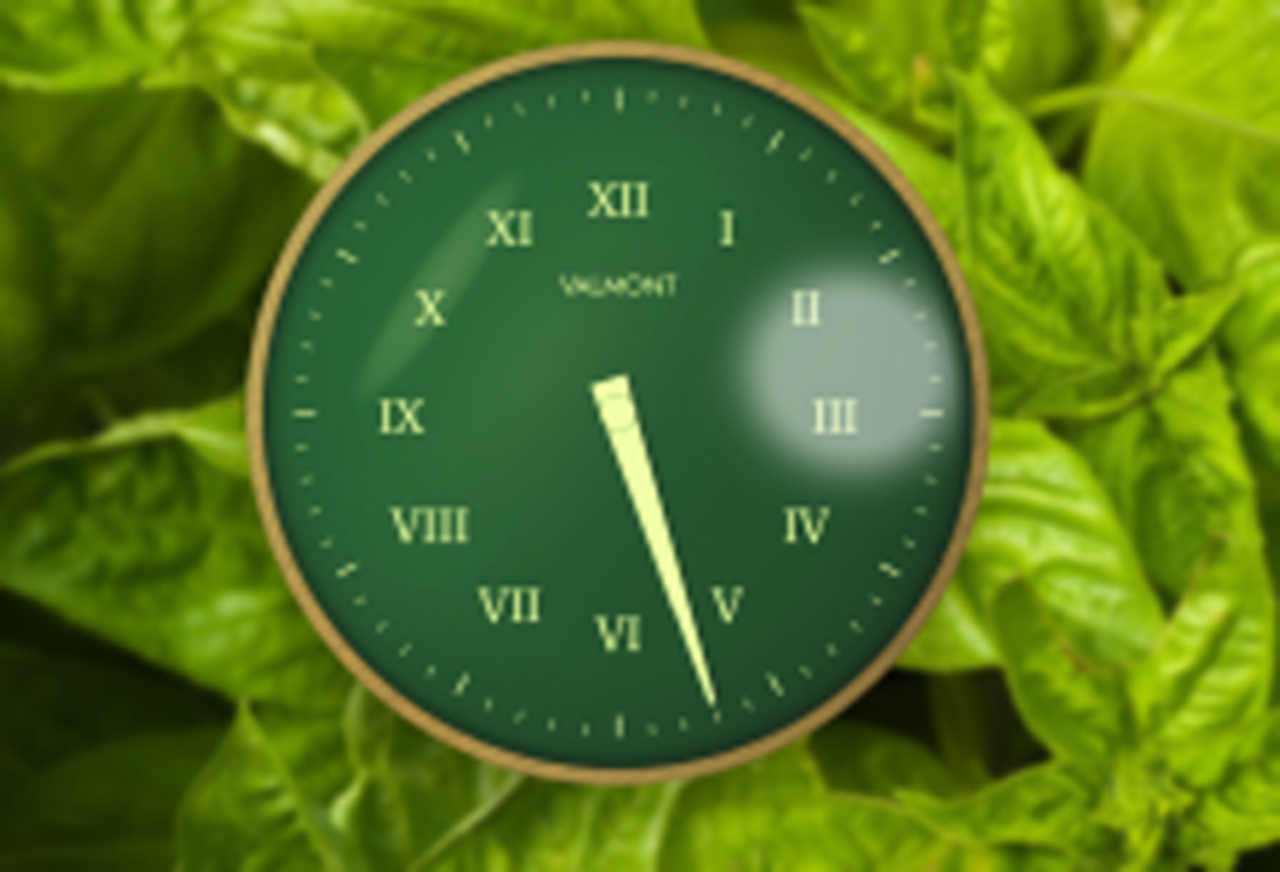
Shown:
5h27
